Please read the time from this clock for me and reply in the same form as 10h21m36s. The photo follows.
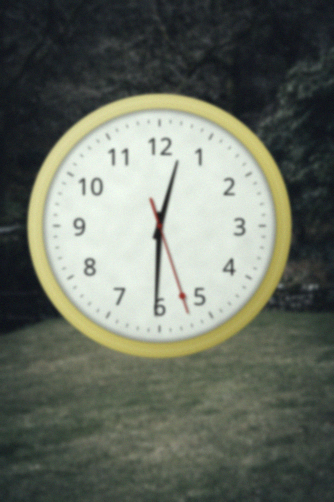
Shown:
12h30m27s
